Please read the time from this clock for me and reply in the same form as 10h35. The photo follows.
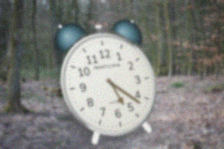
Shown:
5h22
